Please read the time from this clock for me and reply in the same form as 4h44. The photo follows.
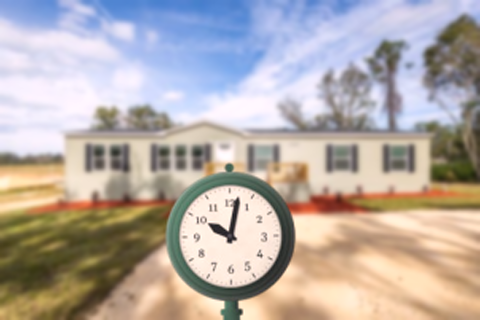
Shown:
10h02
